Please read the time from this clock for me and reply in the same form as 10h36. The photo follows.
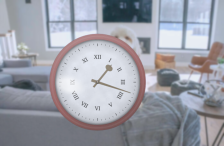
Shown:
1h18
